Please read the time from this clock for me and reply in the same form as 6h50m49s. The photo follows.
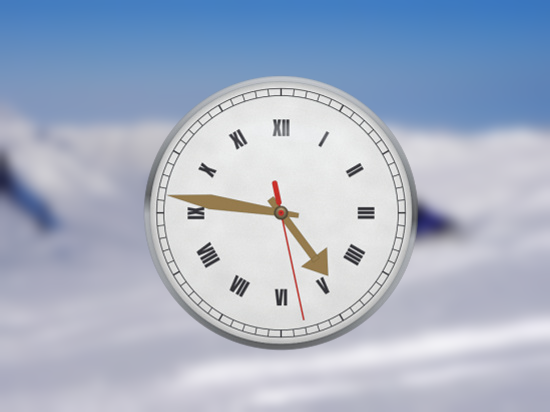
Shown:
4h46m28s
